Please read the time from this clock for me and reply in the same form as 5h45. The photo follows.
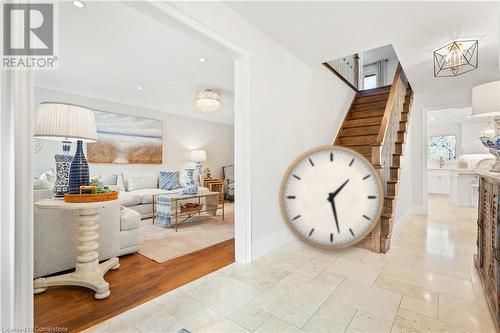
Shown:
1h28
